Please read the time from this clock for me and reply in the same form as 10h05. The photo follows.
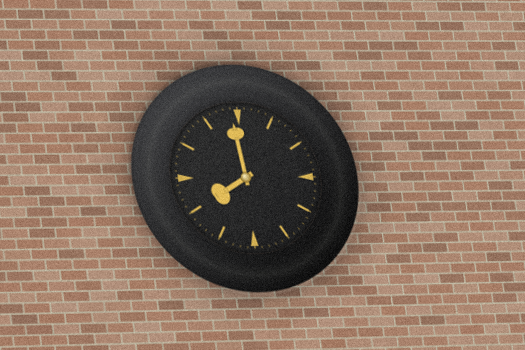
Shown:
7h59
